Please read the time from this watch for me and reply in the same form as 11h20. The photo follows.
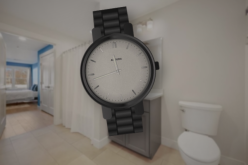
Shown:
11h43
